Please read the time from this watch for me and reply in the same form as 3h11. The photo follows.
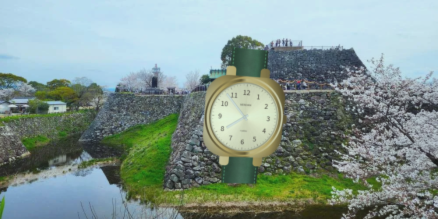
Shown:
7h53
